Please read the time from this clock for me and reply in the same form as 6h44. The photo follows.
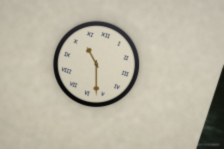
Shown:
10h27
